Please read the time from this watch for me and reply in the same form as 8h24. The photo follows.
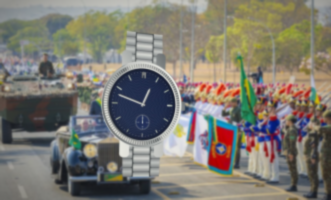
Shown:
12h48
